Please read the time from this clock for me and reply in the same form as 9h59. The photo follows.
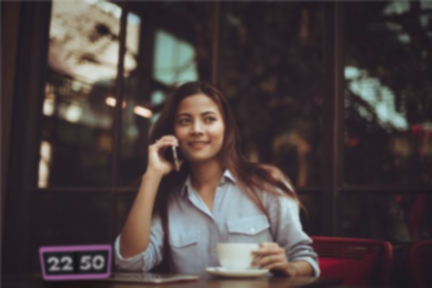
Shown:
22h50
